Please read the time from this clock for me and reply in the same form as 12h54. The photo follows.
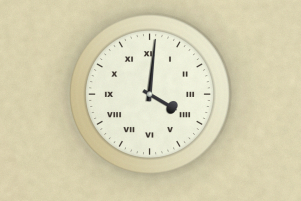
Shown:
4h01
